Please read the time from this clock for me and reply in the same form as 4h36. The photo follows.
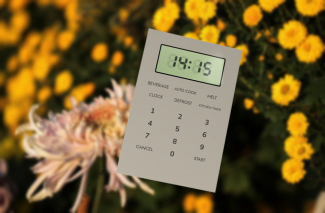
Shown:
14h15
